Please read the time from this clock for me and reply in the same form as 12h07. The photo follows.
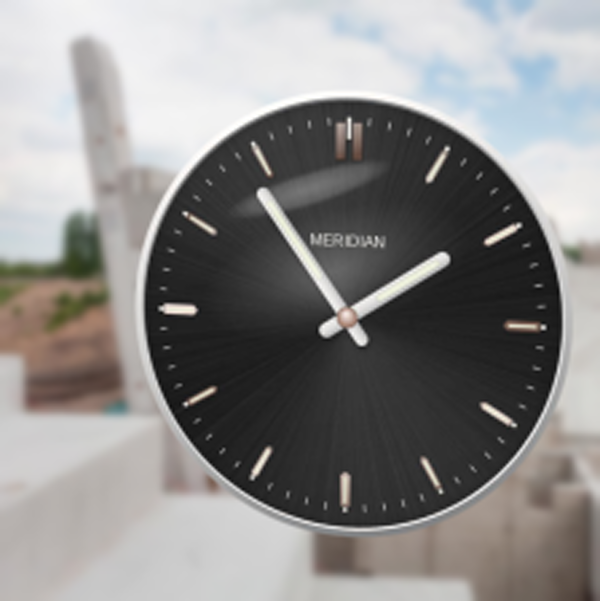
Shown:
1h54
